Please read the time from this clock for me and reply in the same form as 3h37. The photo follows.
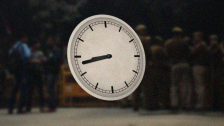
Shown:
8h43
